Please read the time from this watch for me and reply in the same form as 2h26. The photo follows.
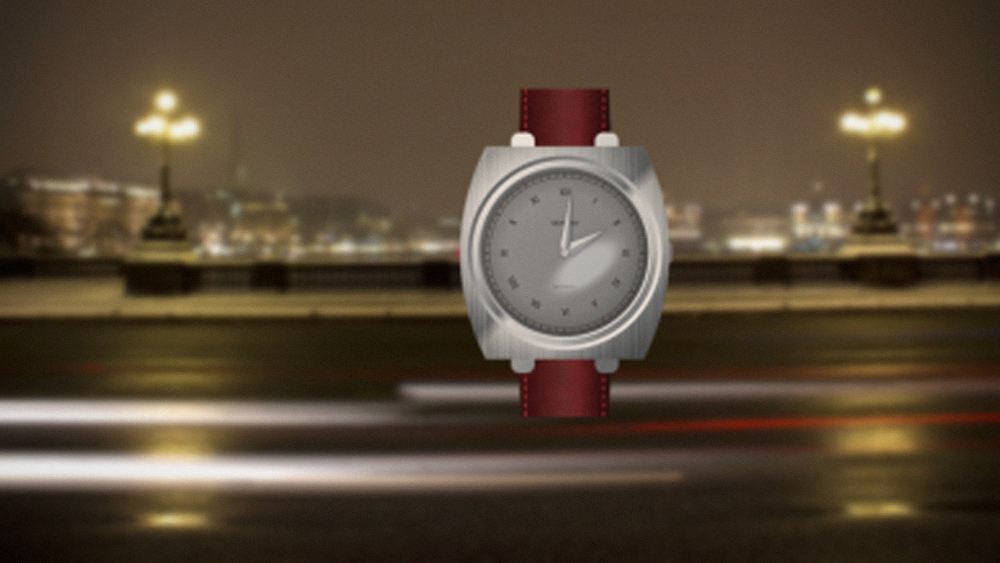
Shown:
2h01
